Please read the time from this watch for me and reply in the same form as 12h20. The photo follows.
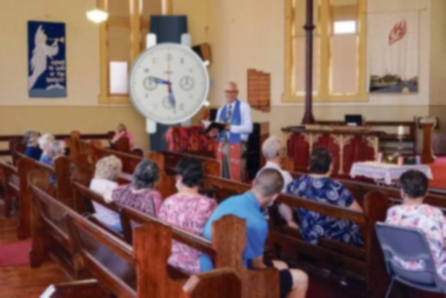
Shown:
9h28
